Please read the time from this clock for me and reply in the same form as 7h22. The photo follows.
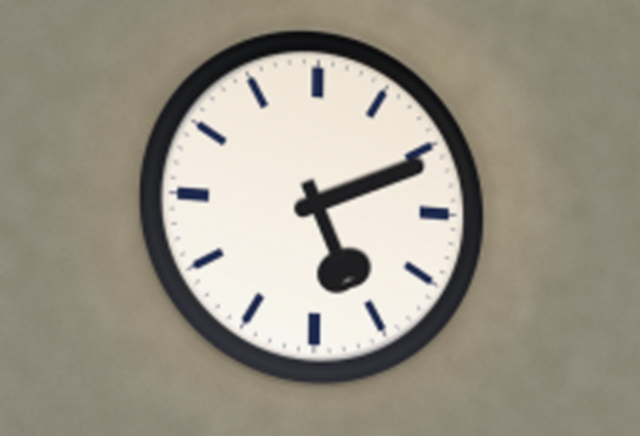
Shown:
5h11
